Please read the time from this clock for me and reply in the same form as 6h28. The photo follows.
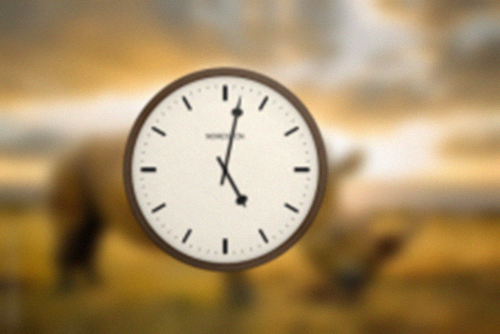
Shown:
5h02
